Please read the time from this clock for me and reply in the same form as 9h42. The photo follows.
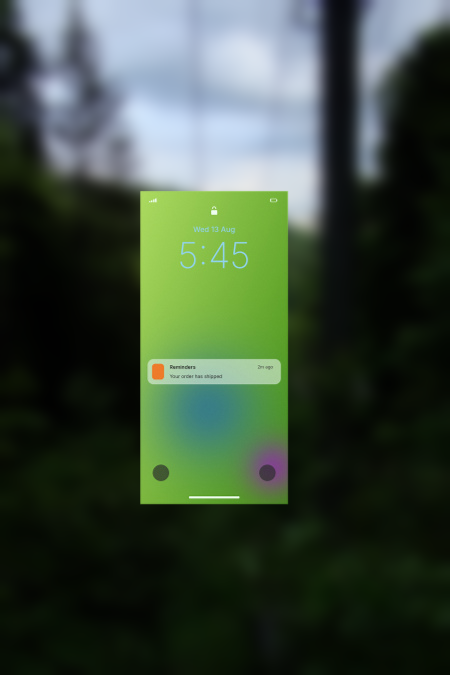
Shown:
5h45
